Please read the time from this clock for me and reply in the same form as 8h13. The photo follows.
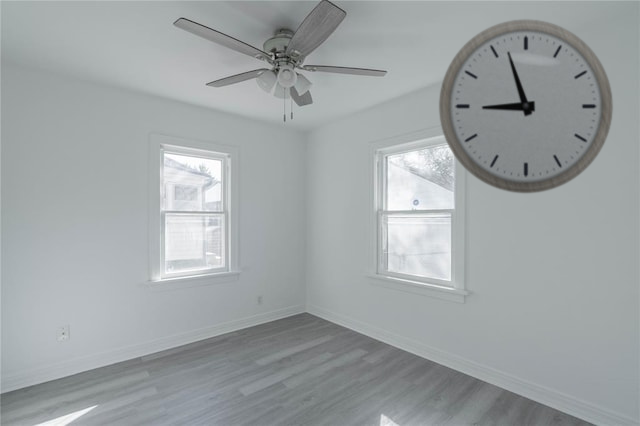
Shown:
8h57
